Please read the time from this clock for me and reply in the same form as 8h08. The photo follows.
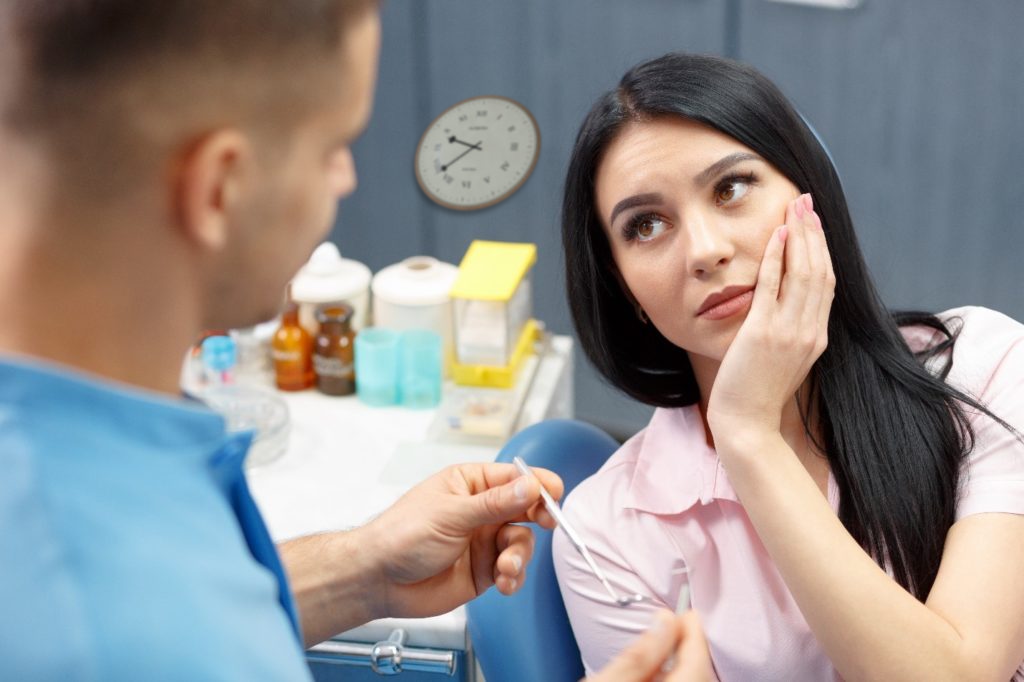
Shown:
9h38
